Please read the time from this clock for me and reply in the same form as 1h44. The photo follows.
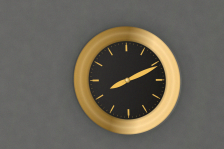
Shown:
8h11
